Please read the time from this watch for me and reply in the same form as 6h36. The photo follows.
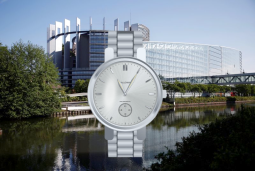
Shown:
11h05
